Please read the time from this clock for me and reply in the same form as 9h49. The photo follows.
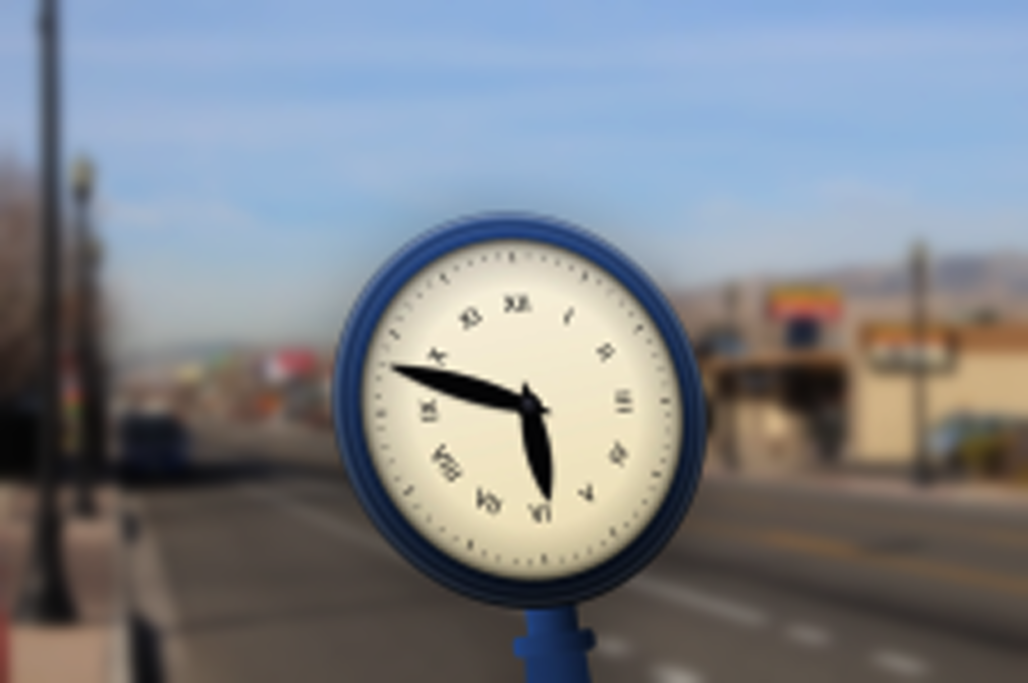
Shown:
5h48
